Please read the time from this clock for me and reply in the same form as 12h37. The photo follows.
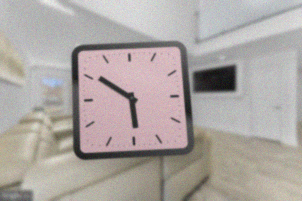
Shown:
5h51
